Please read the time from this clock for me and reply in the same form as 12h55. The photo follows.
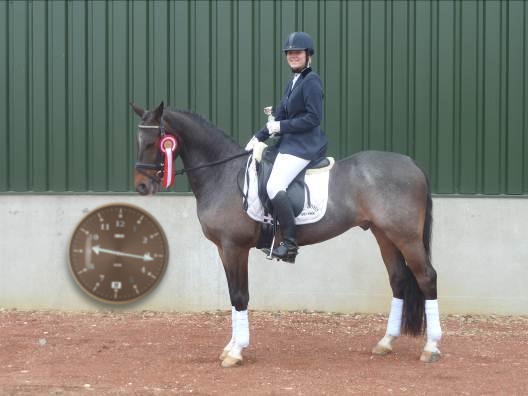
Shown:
9h16
